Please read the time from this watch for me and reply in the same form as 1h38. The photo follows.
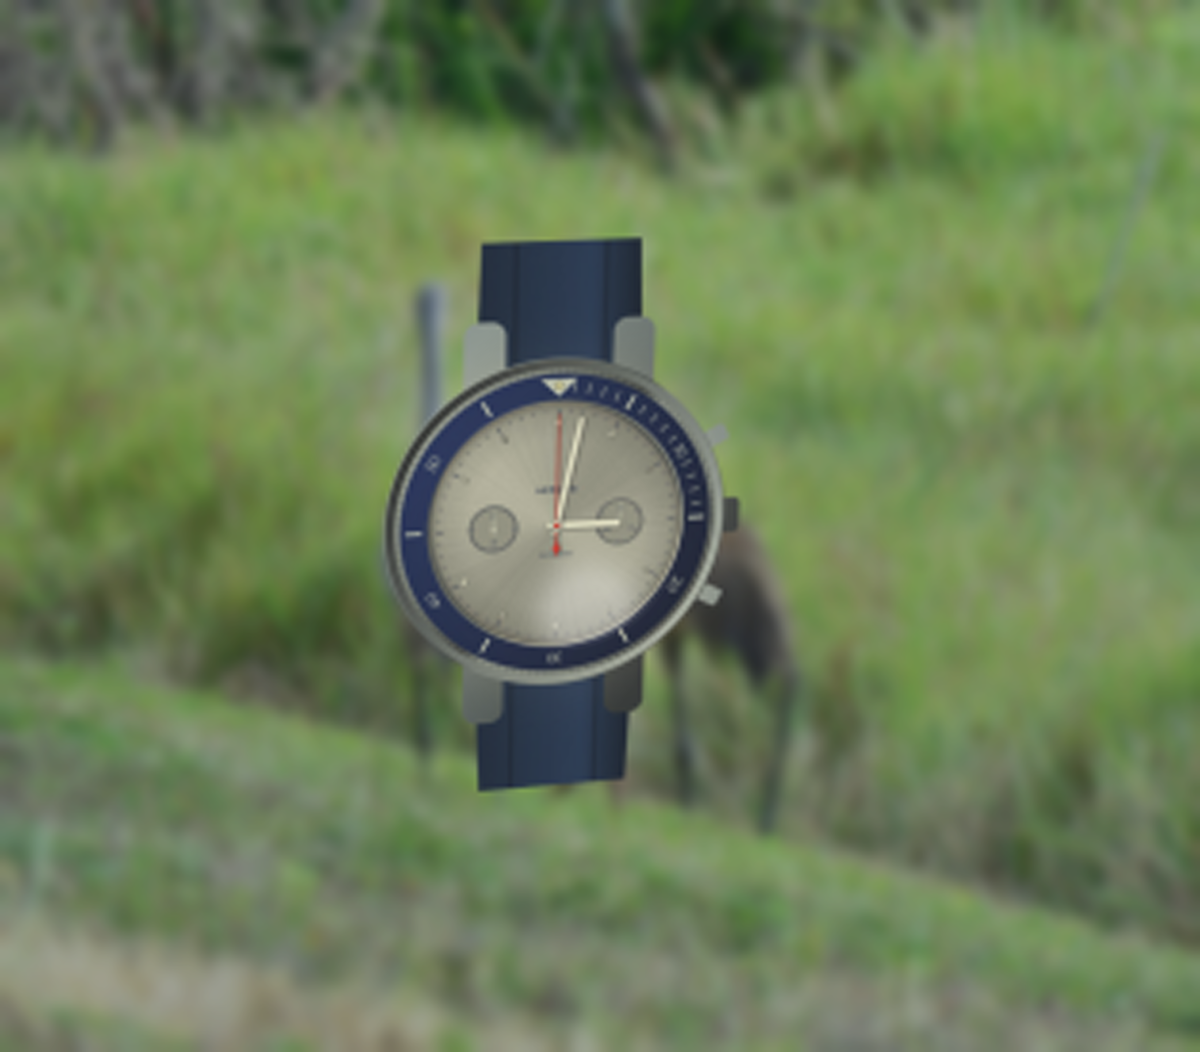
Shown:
3h02
